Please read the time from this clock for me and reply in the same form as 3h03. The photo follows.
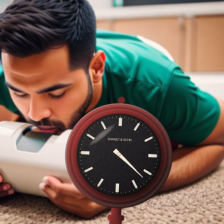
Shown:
4h22
